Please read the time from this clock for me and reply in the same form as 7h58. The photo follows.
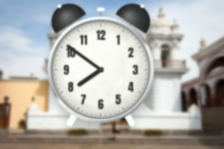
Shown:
7h51
